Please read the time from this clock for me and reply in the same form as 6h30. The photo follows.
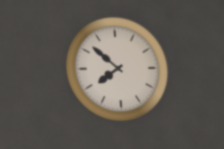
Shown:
7h52
